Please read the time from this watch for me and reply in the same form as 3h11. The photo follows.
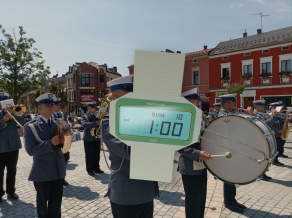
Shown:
1h00
